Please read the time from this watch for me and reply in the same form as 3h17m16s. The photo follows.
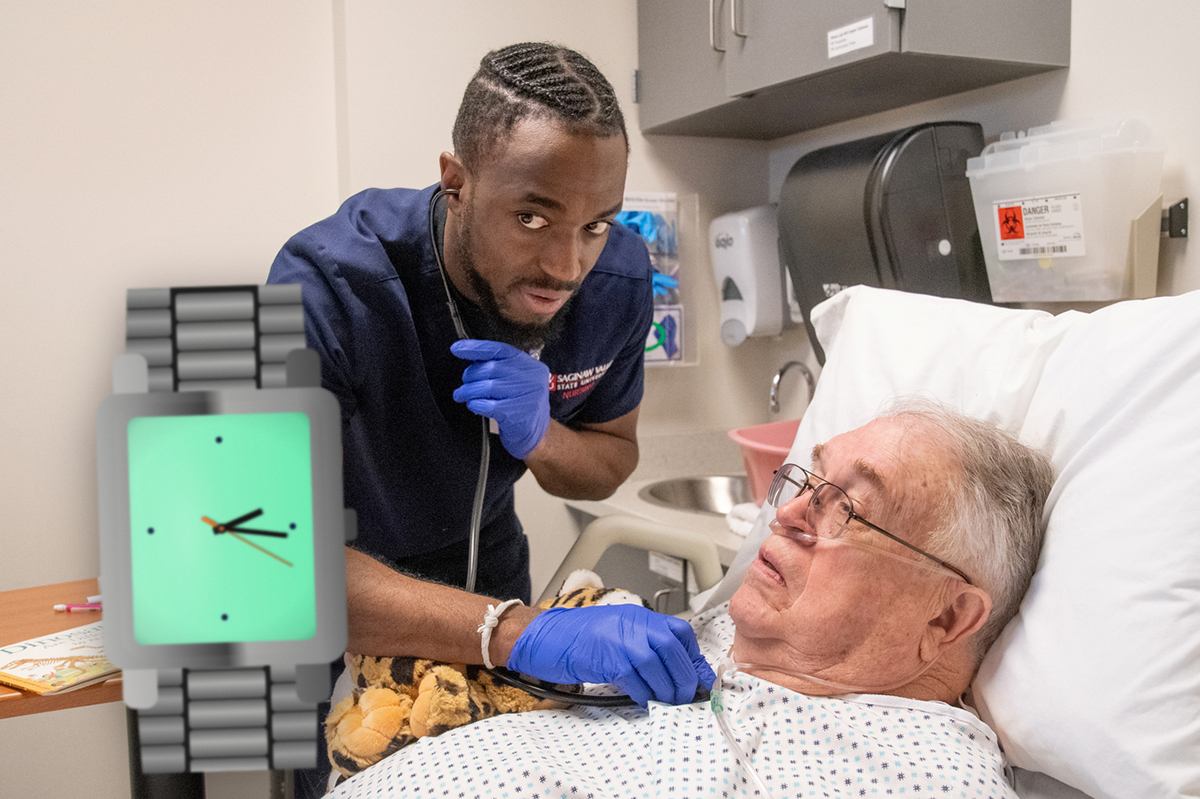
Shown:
2h16m20s
